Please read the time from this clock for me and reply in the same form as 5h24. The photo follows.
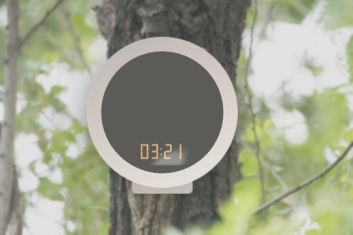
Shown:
3h21
